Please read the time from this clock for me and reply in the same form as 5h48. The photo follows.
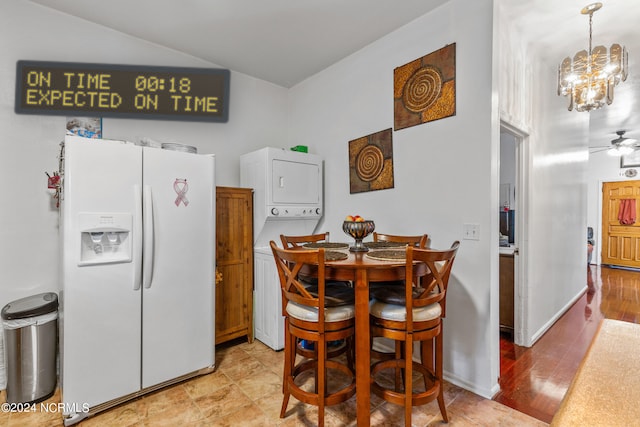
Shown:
0h18
